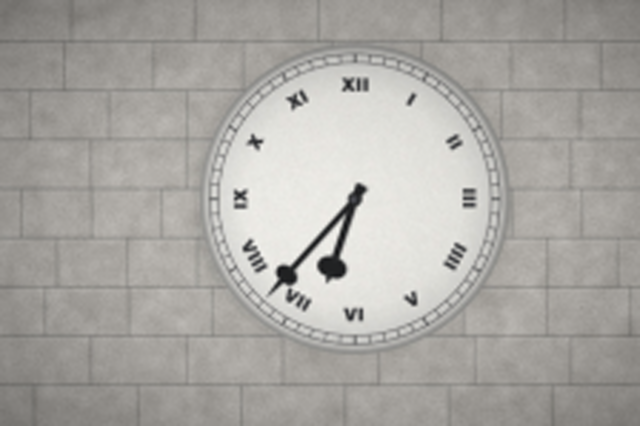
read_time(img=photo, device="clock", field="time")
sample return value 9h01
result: 6h37
